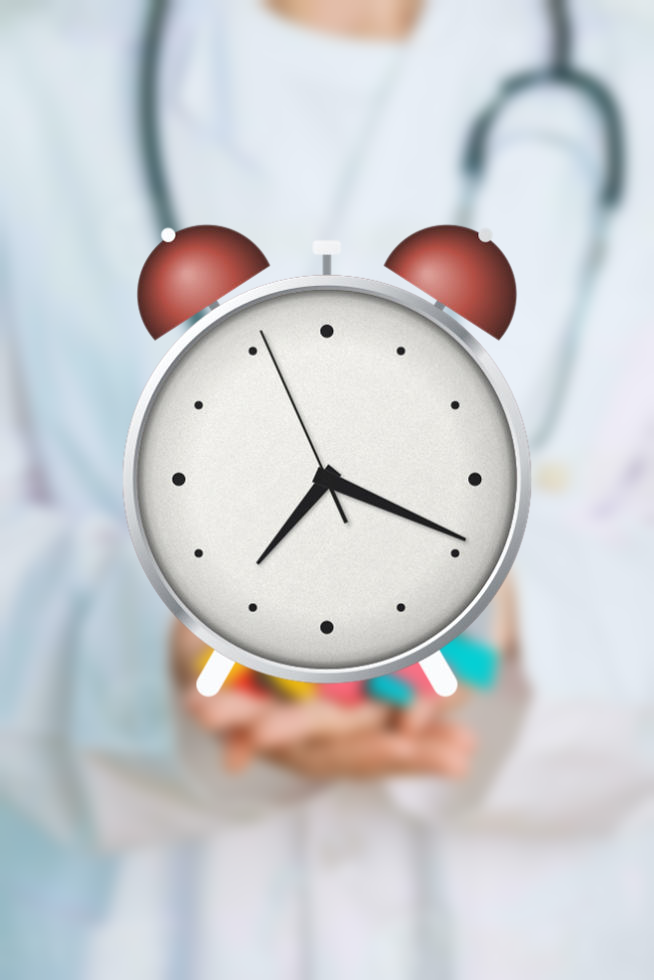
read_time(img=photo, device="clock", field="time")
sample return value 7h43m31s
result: 7h18m56s
